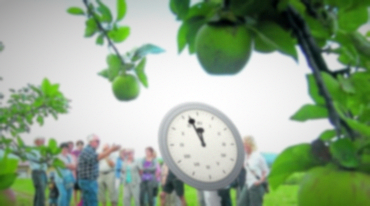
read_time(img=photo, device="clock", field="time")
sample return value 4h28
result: 11h57
